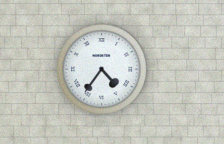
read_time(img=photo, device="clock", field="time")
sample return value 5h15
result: 4h36
